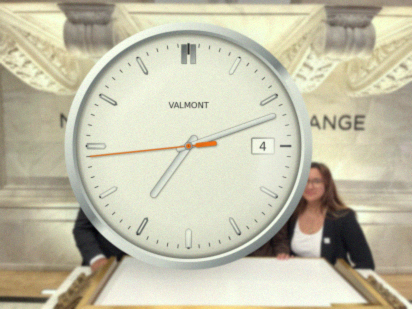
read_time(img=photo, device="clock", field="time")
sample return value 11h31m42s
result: 7h11m44s
